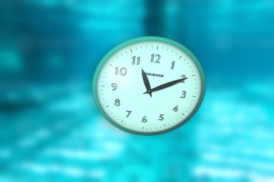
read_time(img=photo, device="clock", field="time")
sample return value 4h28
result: 11h10
